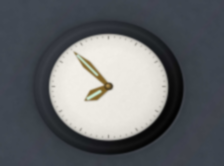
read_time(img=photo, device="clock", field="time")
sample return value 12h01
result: 7h53
